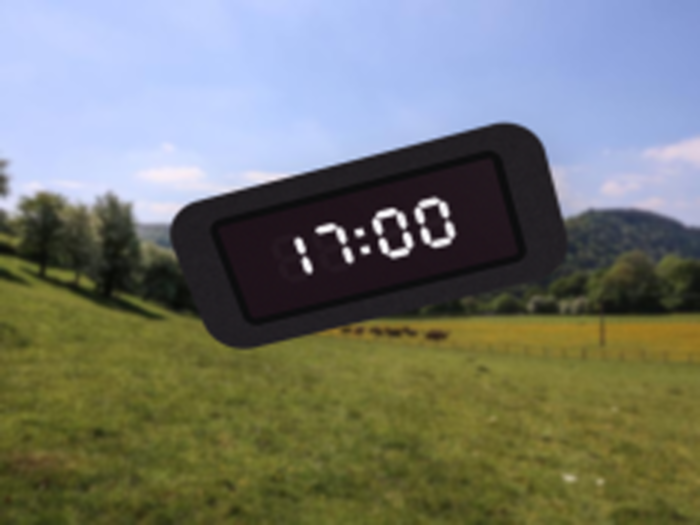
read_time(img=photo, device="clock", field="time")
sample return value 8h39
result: 17h00
